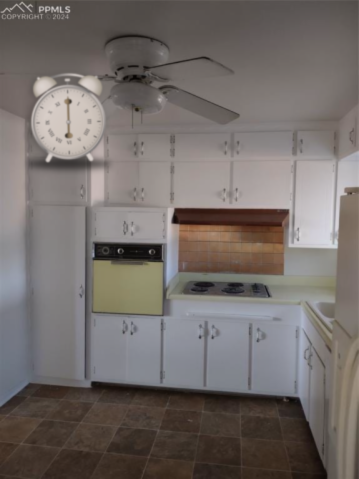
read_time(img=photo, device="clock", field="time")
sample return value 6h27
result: 6h00
